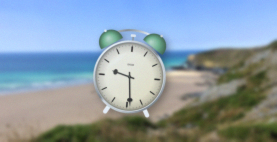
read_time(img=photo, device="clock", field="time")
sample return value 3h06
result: 9h29
